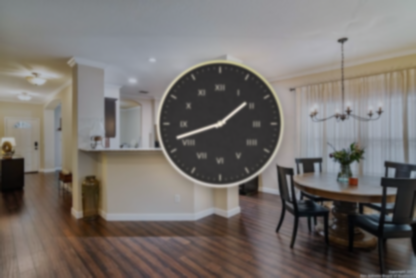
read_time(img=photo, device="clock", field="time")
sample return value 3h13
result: 1h42
